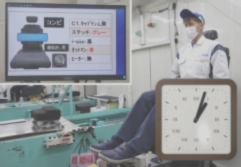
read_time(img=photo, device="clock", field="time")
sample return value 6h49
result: 1h03
